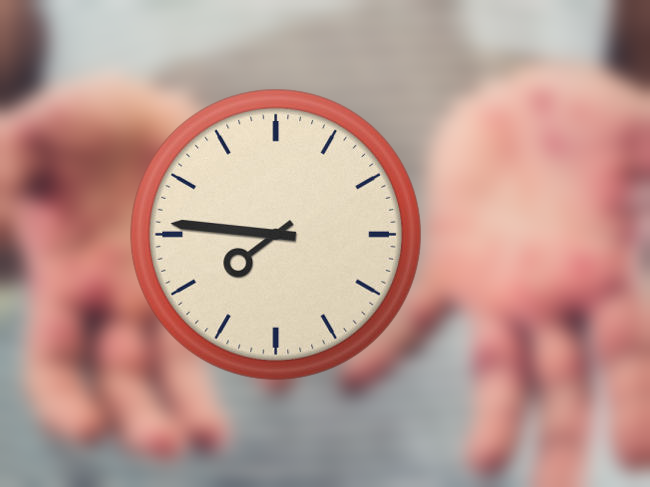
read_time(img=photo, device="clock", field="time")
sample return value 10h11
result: 7h46
